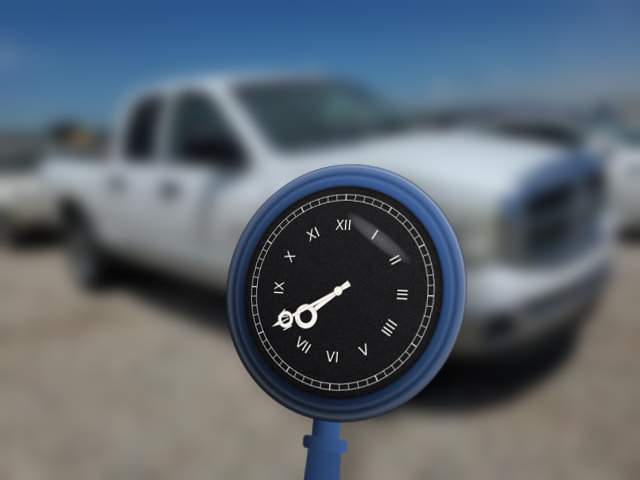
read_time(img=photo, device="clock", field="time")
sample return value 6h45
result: 7h40
